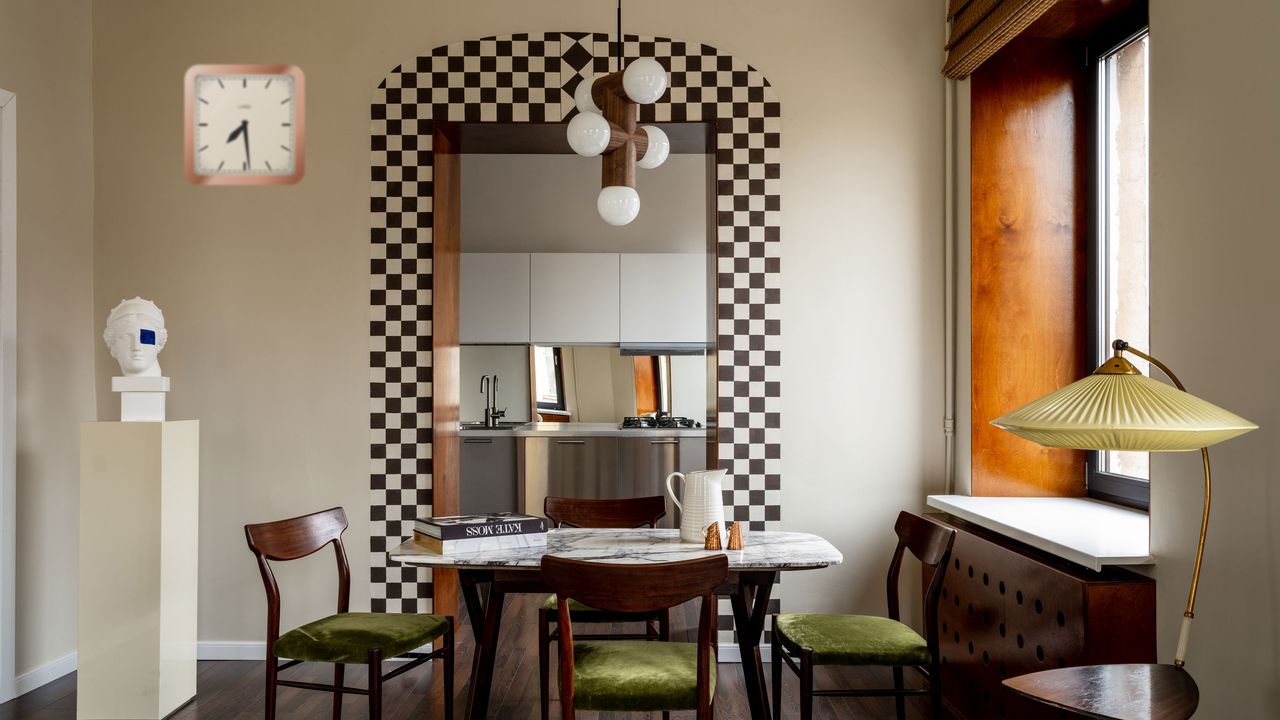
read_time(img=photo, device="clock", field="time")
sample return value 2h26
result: 7h29
